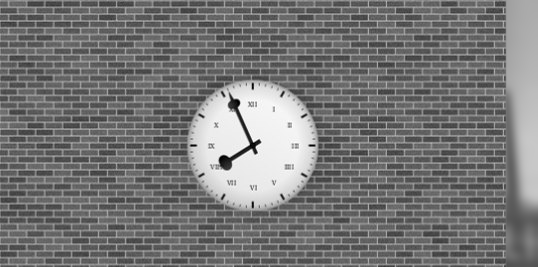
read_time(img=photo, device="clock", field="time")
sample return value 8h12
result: 7h56
